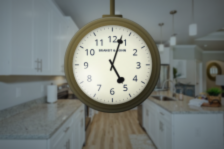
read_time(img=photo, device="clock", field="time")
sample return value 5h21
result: 5h03
